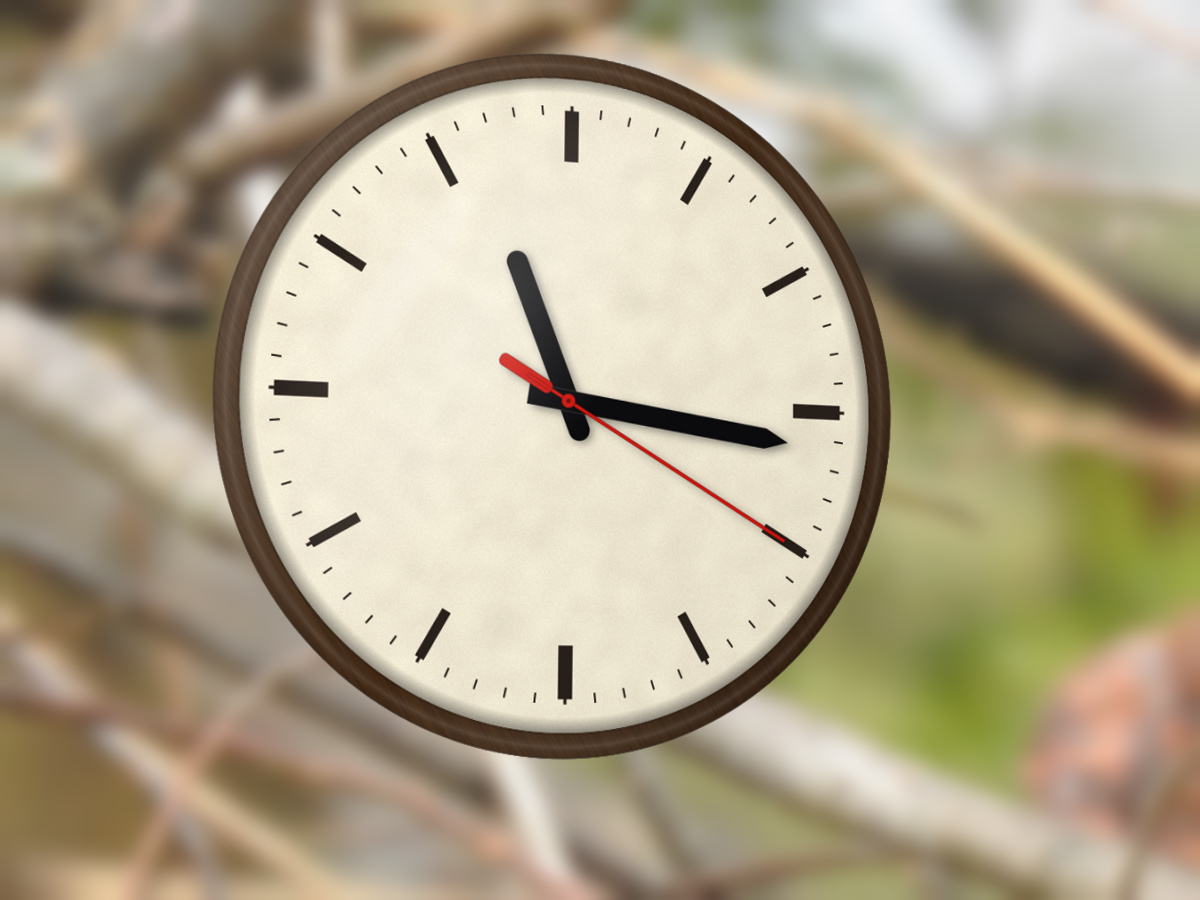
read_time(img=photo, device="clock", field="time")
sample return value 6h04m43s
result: 11h16m20s
